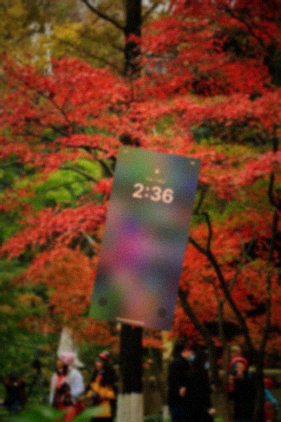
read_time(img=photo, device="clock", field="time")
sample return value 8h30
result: 2h36
